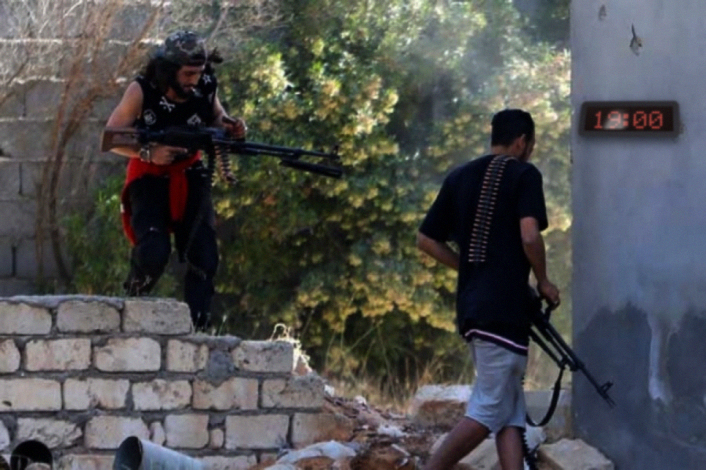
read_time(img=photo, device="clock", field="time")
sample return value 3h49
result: 19h00
